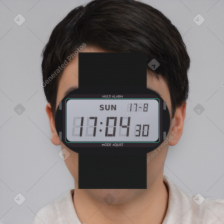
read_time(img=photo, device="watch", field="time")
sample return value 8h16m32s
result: 17h04m30s
